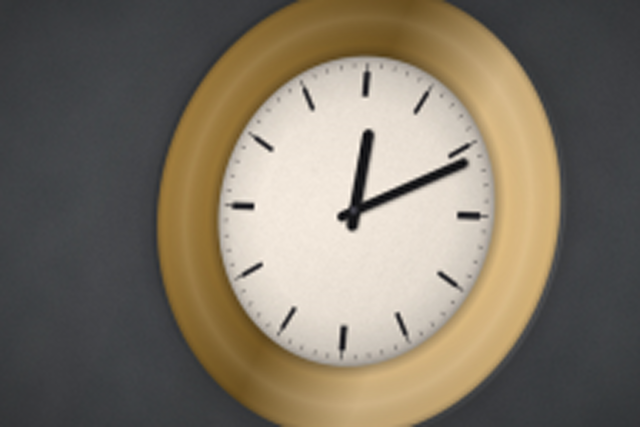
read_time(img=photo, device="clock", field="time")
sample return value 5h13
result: 12h11
